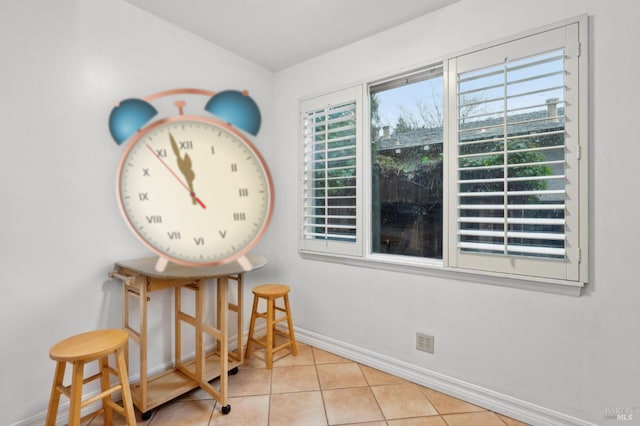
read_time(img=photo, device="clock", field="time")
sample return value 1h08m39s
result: 11h57m54s
